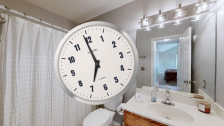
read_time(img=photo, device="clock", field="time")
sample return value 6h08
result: 6h59
